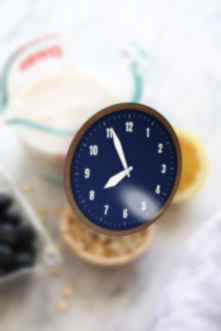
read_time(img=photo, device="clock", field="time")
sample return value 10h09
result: 7h56
